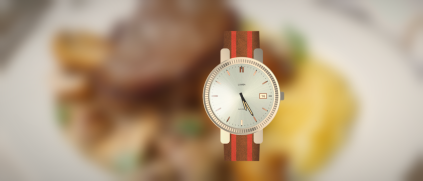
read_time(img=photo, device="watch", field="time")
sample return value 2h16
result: 5h25
